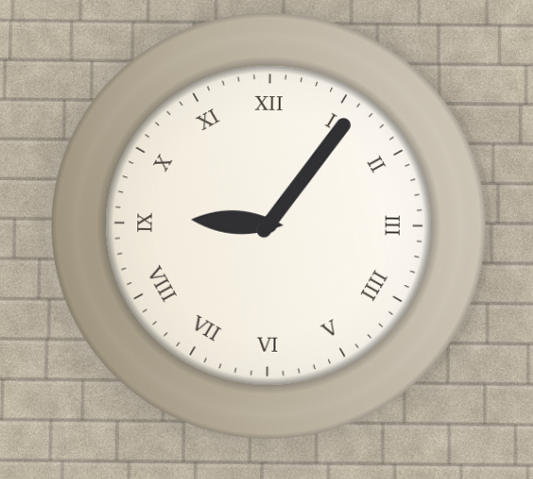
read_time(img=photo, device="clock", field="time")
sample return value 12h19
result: 9h06
